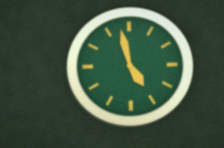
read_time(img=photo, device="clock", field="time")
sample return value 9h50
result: 4h58
